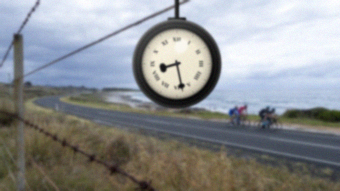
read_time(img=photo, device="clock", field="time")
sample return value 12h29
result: 8h28
